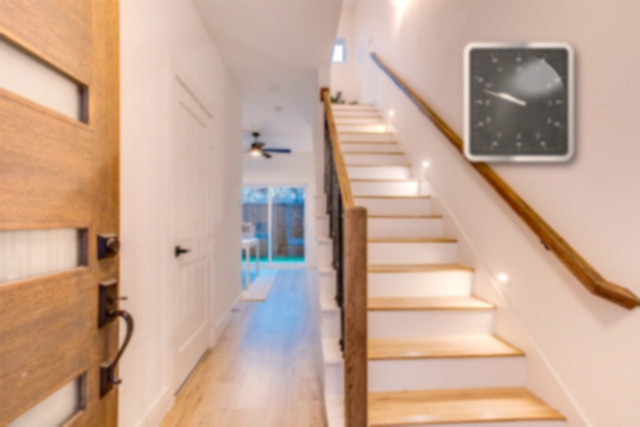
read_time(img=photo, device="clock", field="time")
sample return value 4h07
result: 9h48
